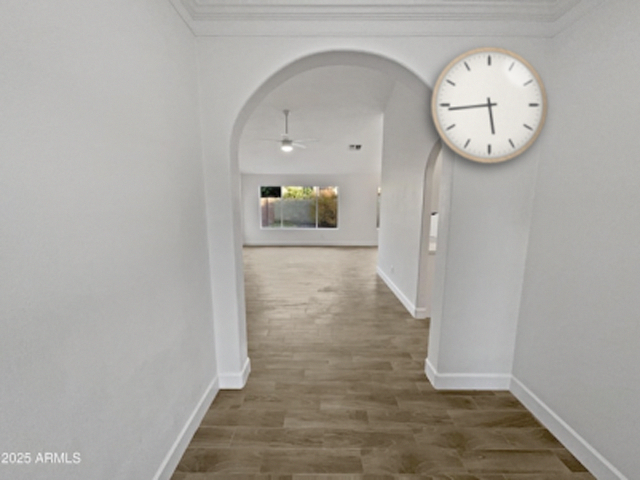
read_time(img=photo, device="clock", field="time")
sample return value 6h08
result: 5h44
